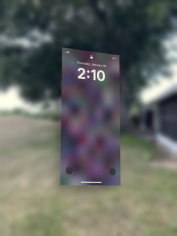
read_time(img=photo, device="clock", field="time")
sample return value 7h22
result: 2h10
